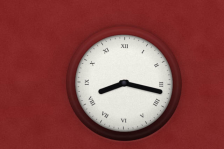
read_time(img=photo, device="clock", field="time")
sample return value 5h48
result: 8h17
